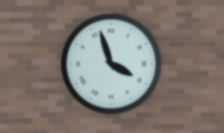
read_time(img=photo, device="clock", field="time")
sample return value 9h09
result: 3h57
